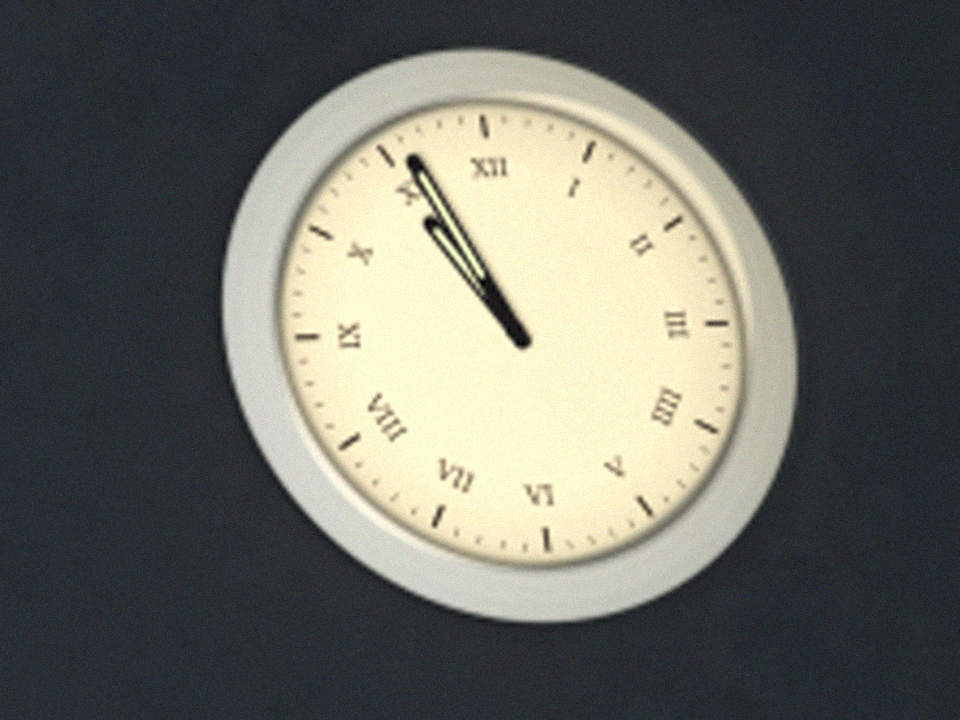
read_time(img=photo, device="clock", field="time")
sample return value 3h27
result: 10h56
